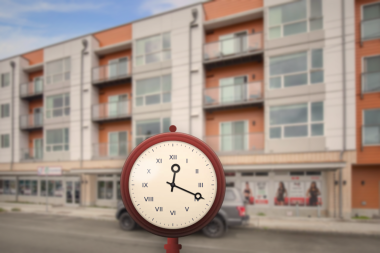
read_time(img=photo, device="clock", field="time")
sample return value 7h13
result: 12h19
